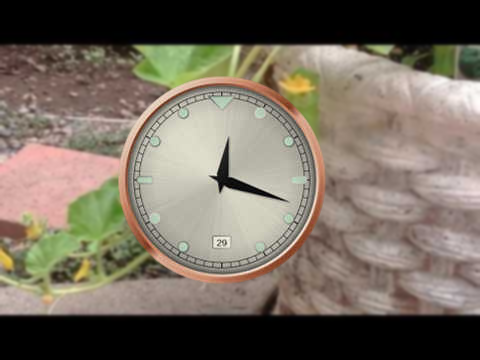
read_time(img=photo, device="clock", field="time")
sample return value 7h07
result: 12h18
